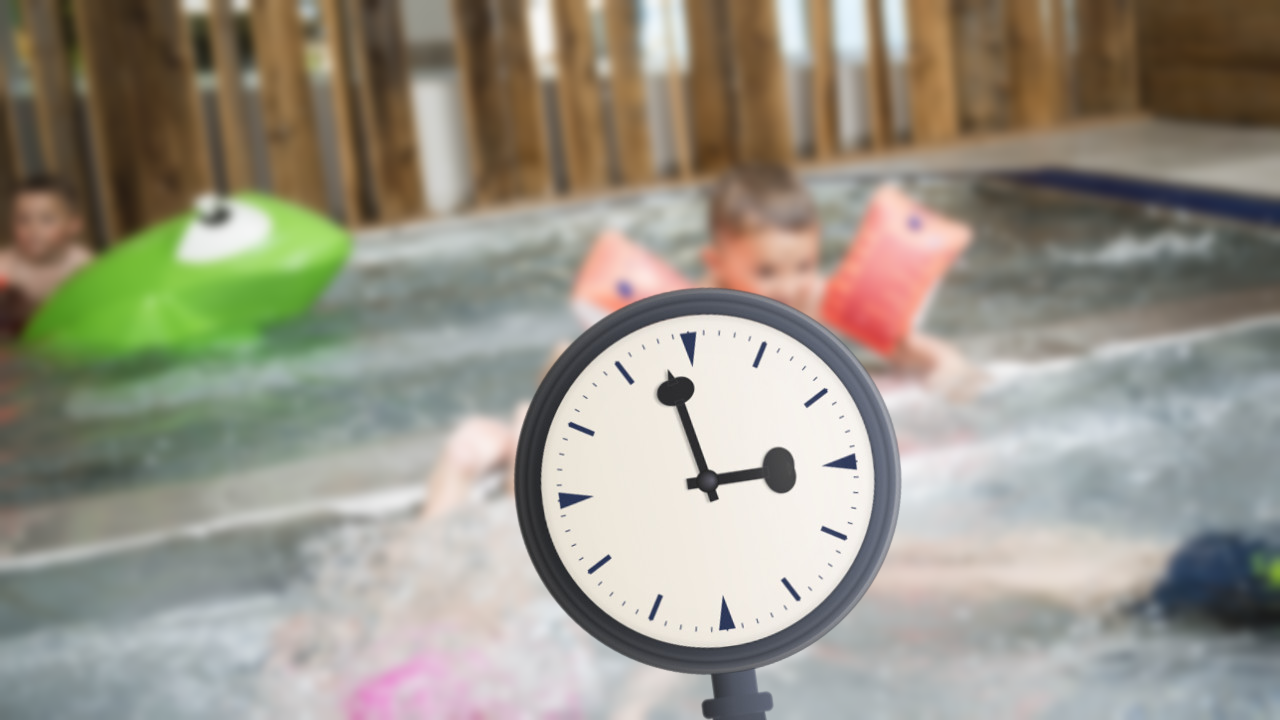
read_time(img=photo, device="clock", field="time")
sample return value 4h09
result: 2h58
